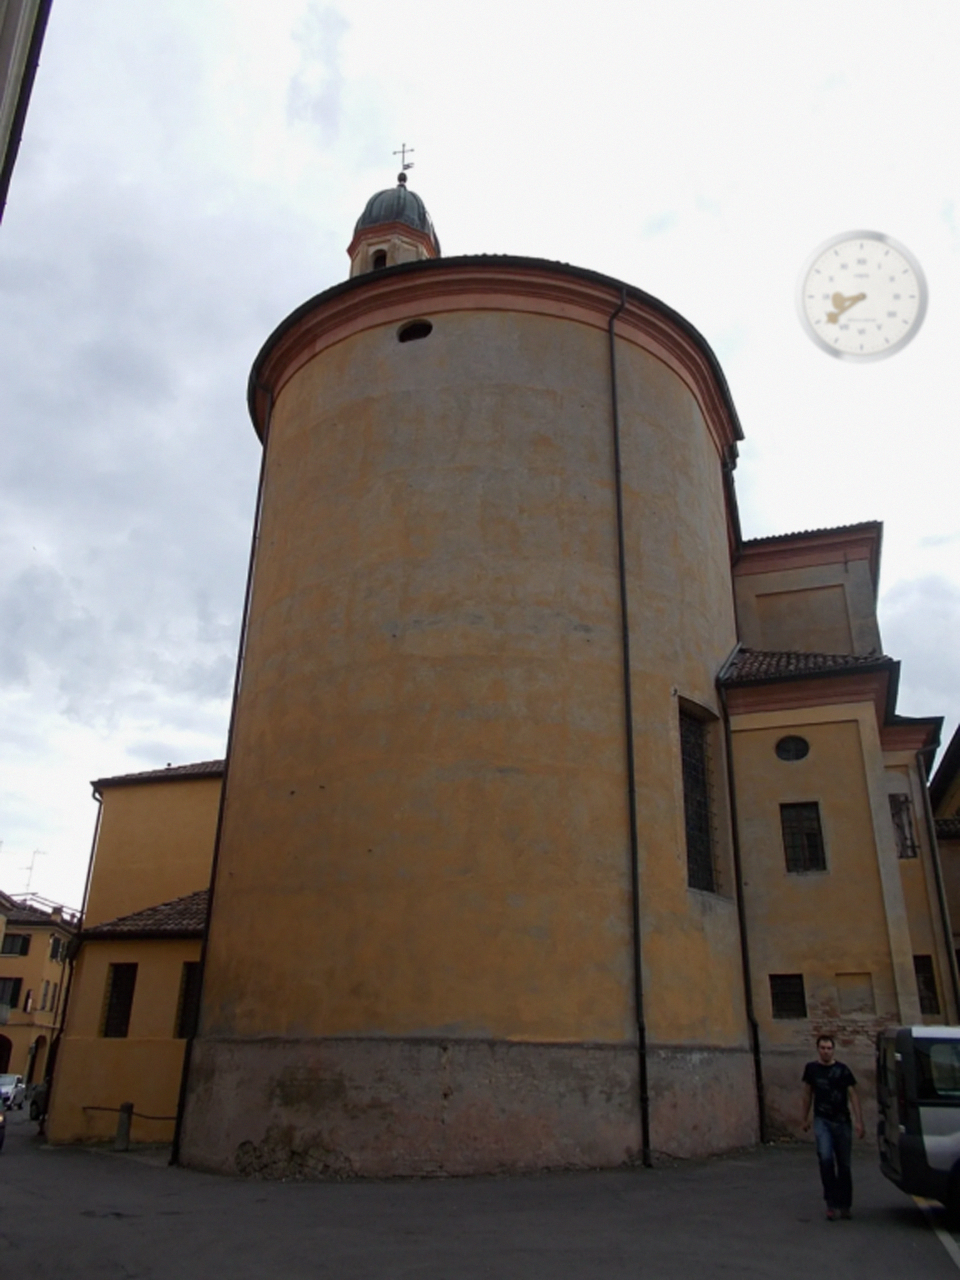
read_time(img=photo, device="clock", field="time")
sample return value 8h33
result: 8h39
